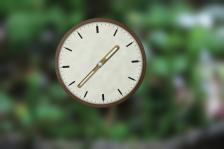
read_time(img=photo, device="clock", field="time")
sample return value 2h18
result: 1h38
